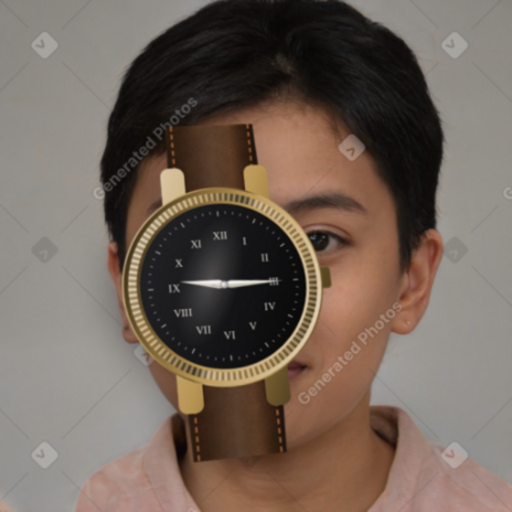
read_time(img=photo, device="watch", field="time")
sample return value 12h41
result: 9h15
